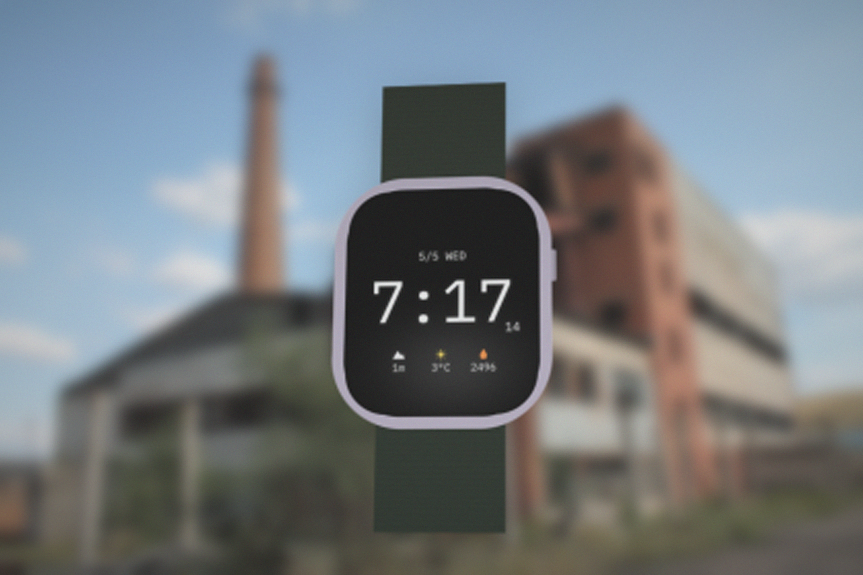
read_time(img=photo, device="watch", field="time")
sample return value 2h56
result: 7h17
